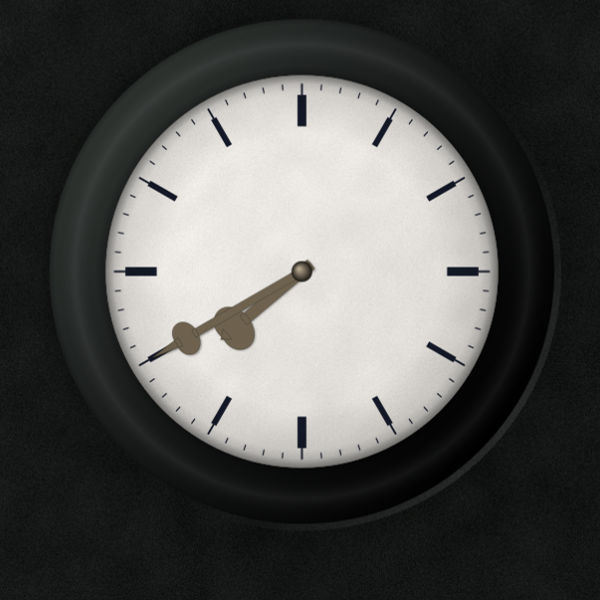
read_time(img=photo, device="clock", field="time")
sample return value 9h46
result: 7h40
